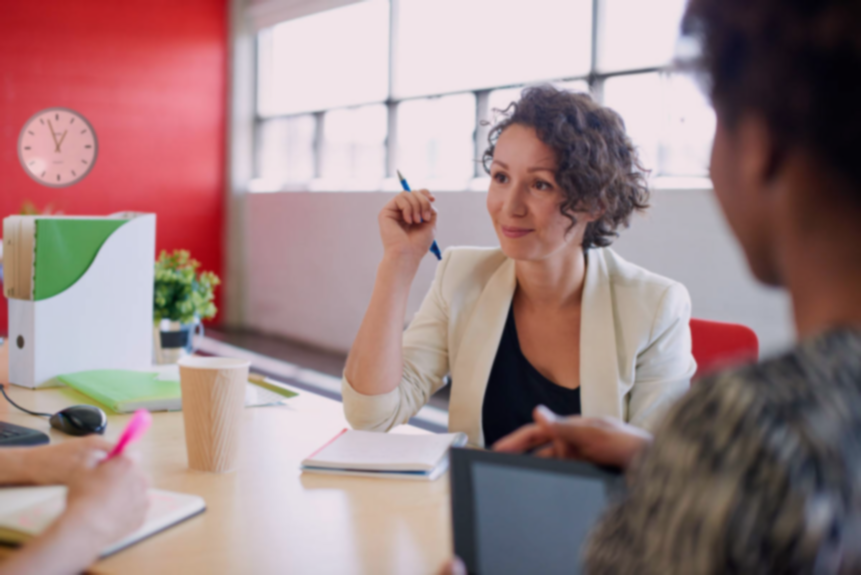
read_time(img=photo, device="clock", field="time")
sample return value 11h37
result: 12h57
